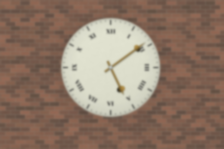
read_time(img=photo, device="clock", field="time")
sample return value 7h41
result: 5h09
